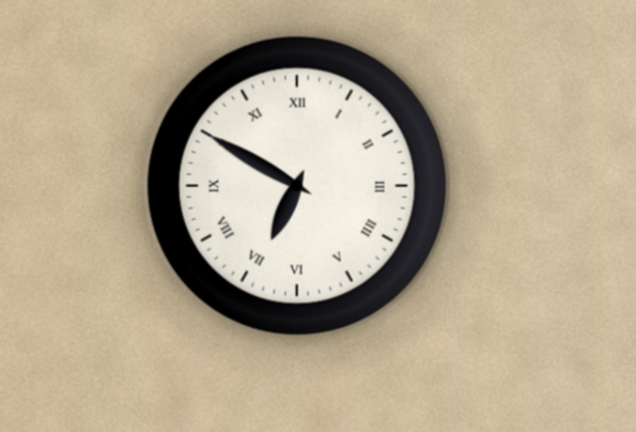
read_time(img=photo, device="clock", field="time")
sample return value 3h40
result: 6h50
